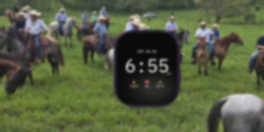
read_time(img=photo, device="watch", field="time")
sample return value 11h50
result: 6h55
